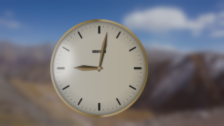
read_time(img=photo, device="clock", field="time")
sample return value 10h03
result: 9h02
